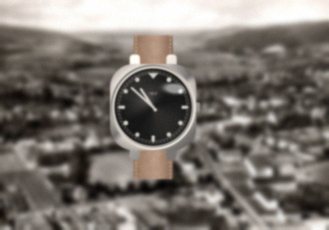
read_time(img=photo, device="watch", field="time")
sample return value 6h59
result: 10h52
